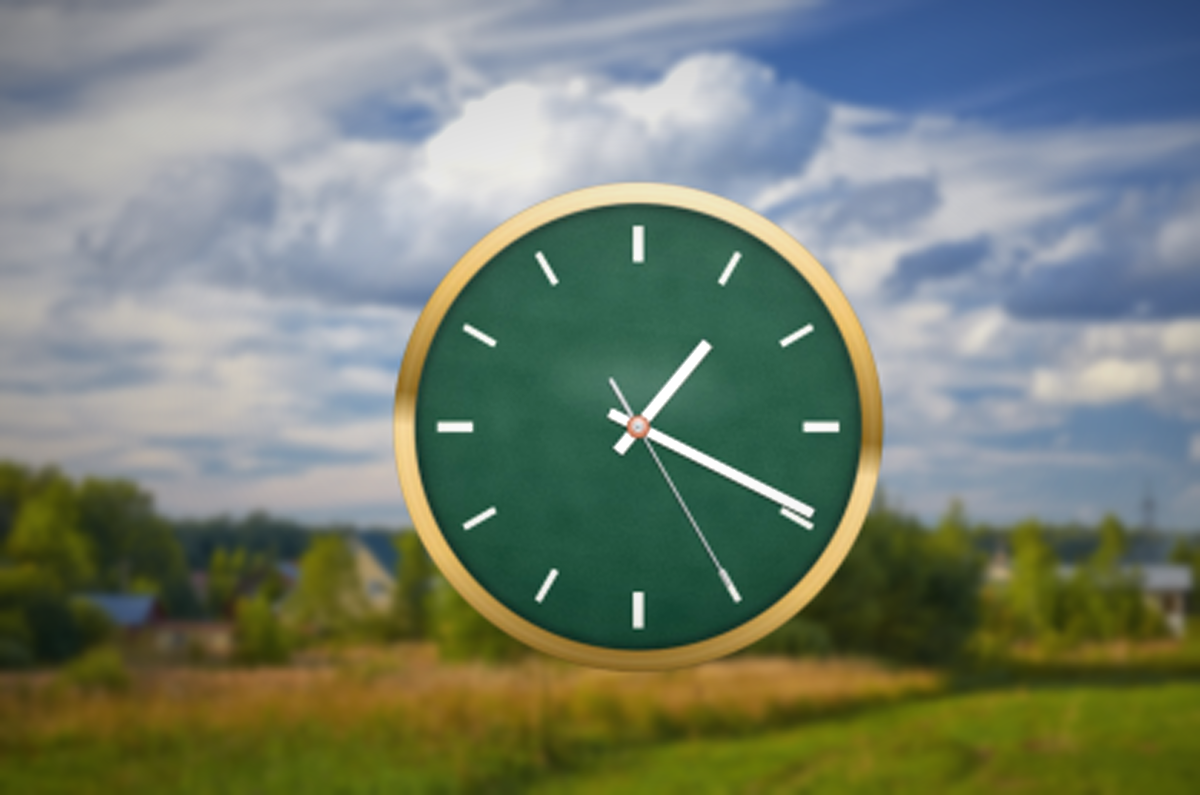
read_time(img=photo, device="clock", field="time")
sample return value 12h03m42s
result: 1h19m25s
